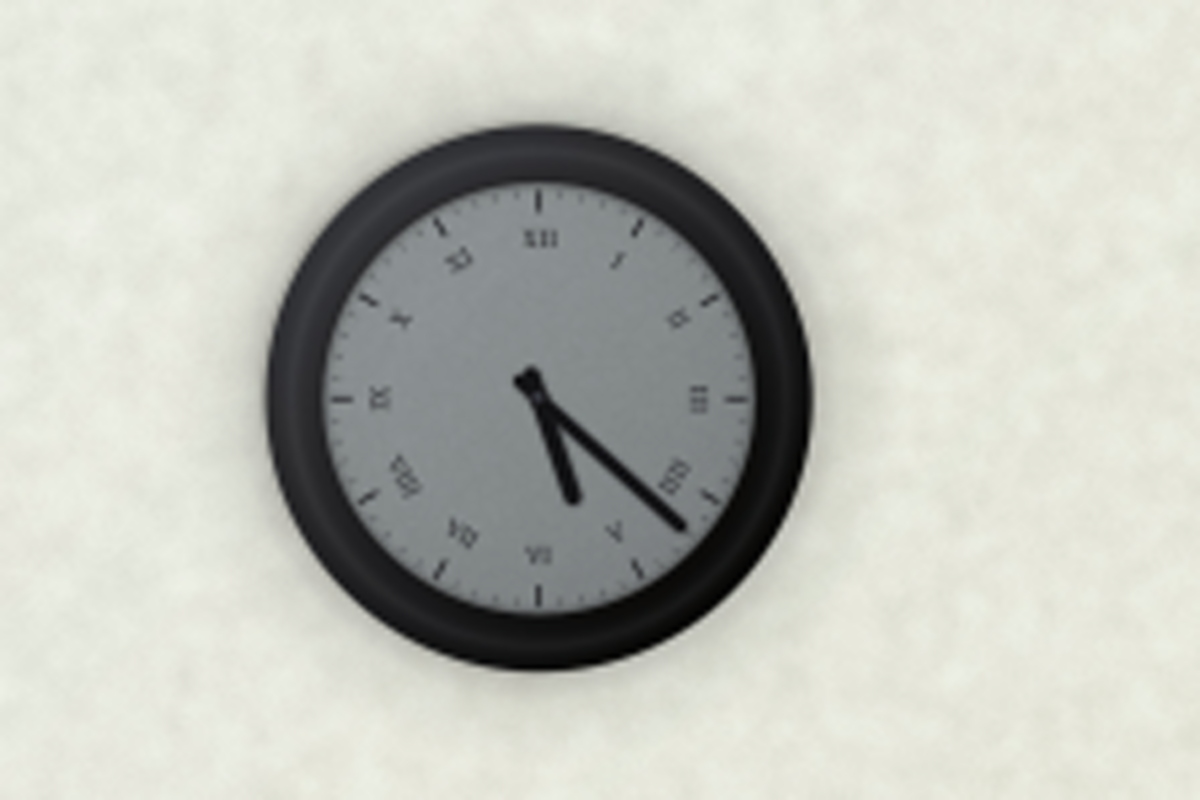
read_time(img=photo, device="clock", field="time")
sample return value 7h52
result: 5h22
